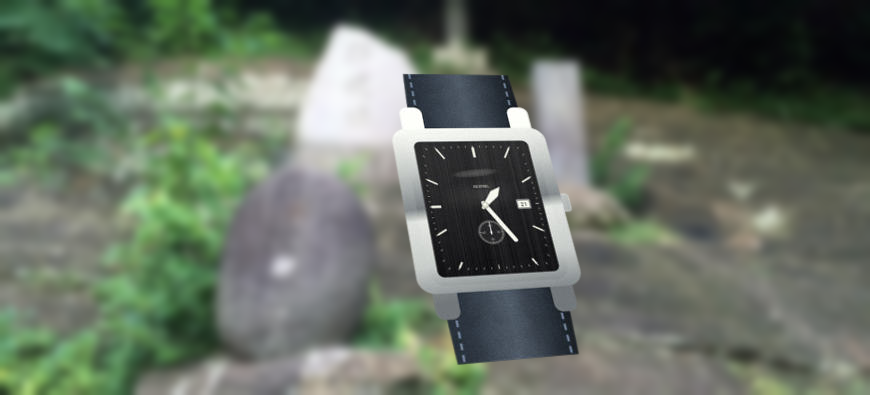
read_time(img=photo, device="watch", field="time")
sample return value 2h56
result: 1h25
